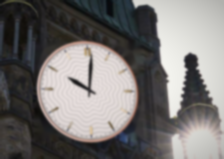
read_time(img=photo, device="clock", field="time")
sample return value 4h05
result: 10h01
